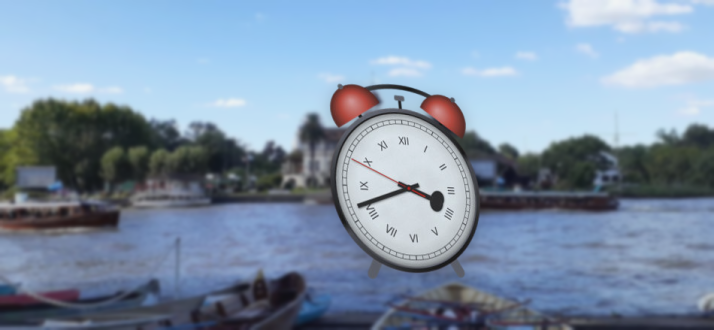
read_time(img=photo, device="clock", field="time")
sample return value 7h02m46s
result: 3h41m49s
